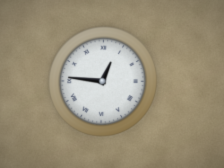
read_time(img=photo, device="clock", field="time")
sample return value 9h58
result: 12h46
